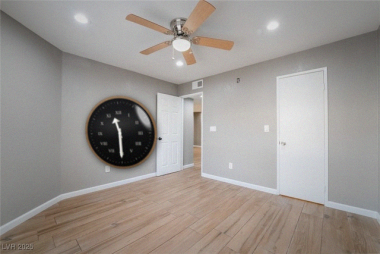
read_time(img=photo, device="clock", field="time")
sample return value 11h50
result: 11h30
